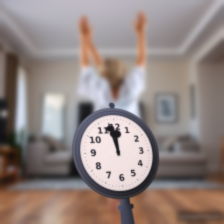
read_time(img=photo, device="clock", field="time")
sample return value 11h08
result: 11h58
